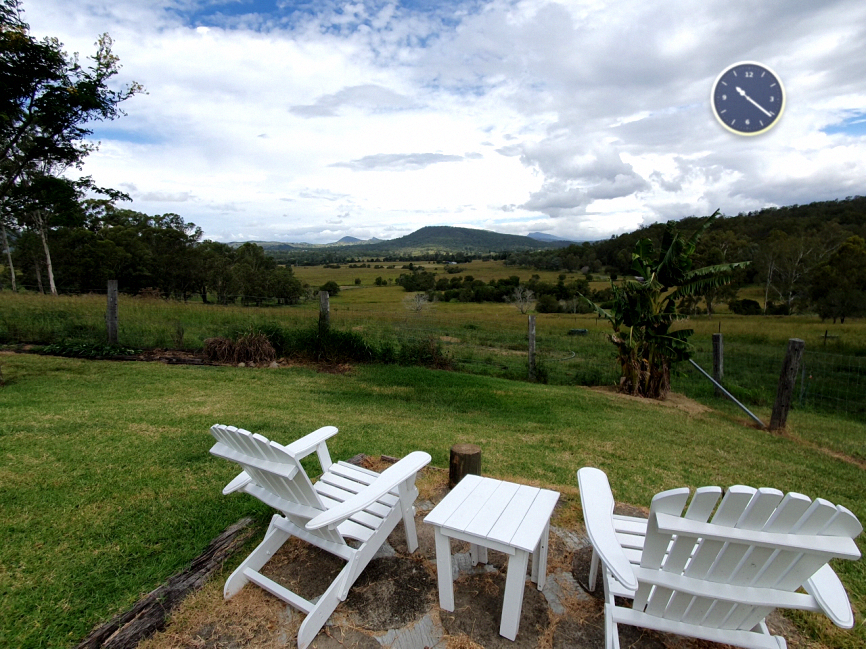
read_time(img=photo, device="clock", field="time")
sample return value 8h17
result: 10h21
